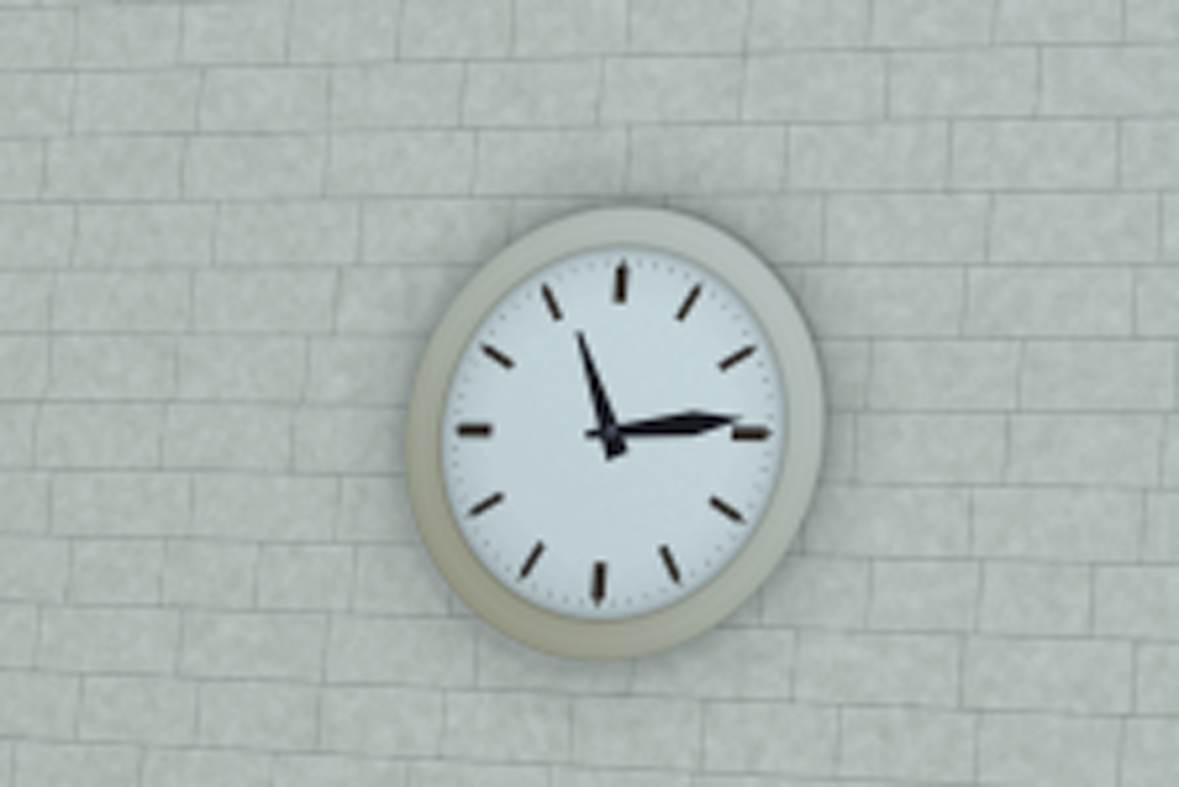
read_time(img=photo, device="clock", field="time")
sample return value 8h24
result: 11h14
